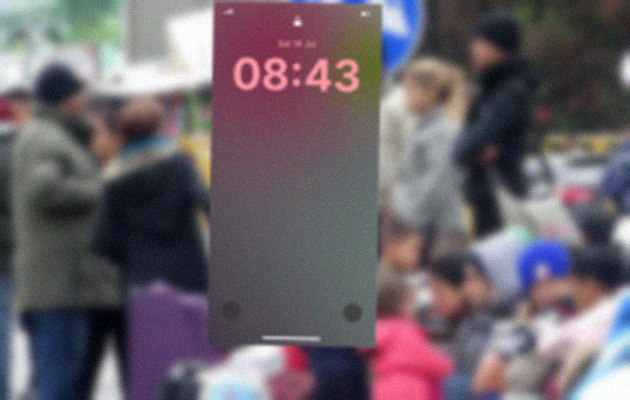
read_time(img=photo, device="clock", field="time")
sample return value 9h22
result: 8h43
